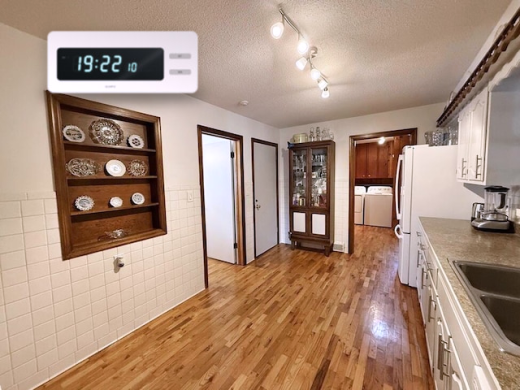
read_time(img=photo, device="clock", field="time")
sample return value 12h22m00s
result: 19h22m10s
